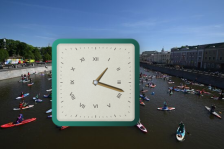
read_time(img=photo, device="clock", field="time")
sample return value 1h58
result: 1h18
